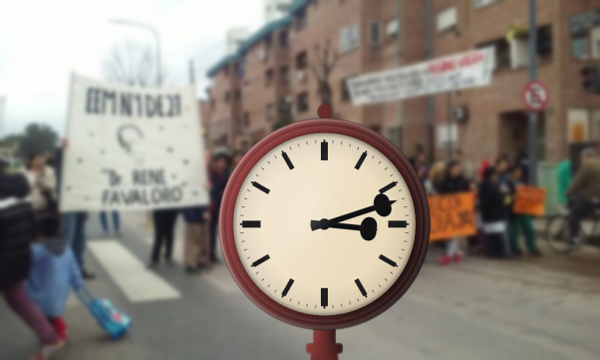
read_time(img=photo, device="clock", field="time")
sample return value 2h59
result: 3h12
